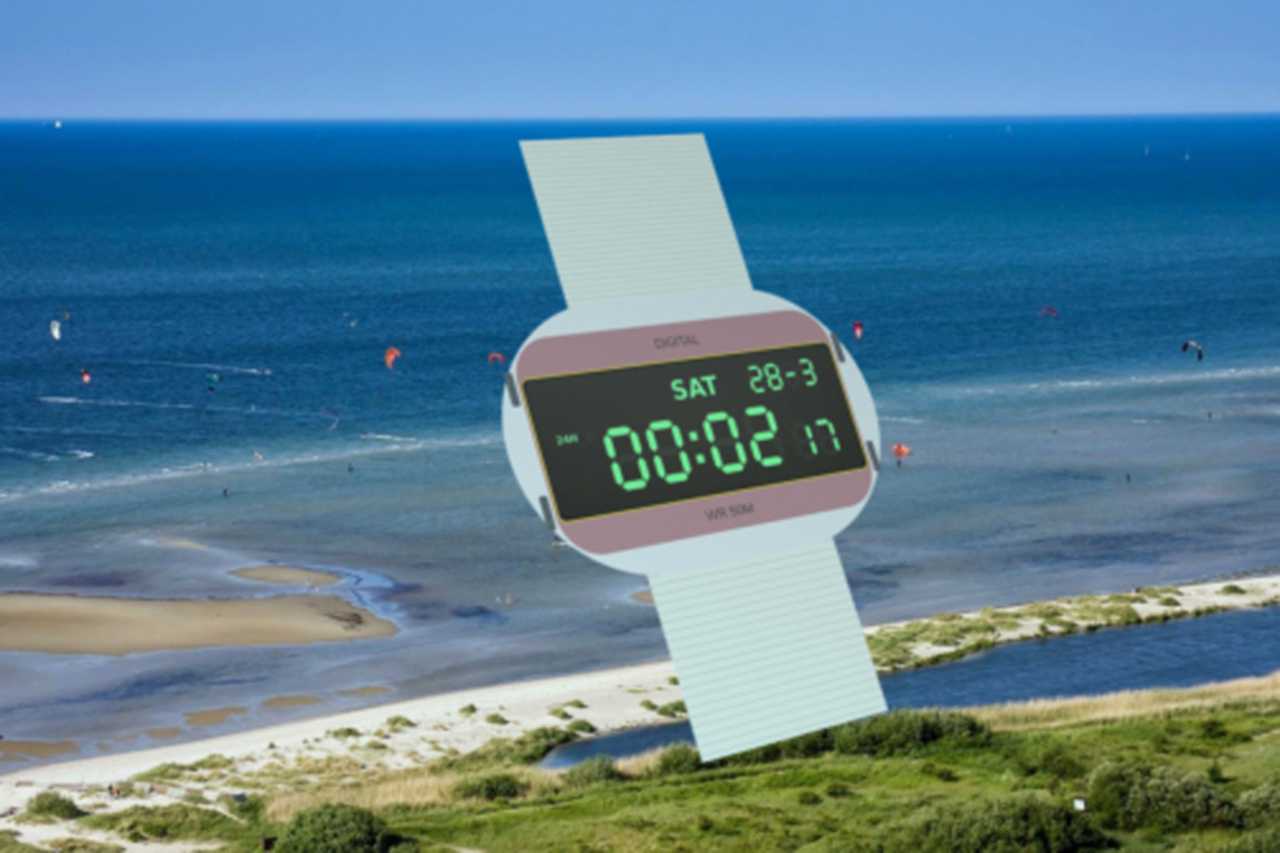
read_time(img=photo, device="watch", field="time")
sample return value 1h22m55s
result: 0h02m17s
